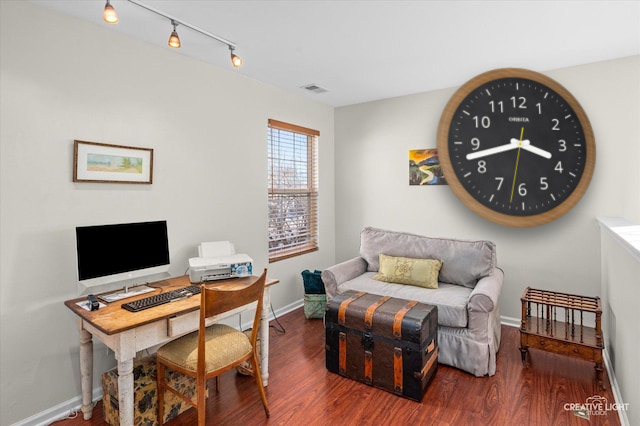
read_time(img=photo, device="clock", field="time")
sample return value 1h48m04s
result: 3h42m32s
